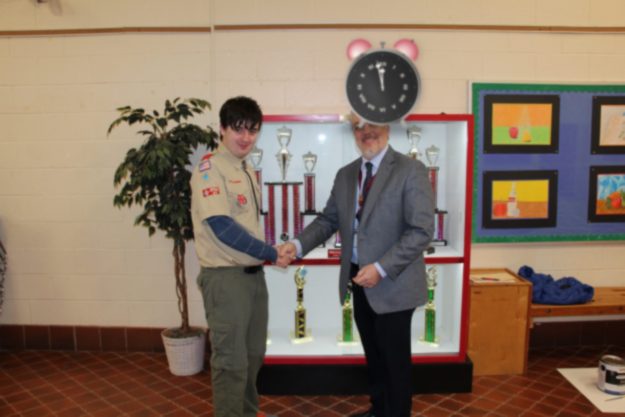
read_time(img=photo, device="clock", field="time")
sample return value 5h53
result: 11h58
